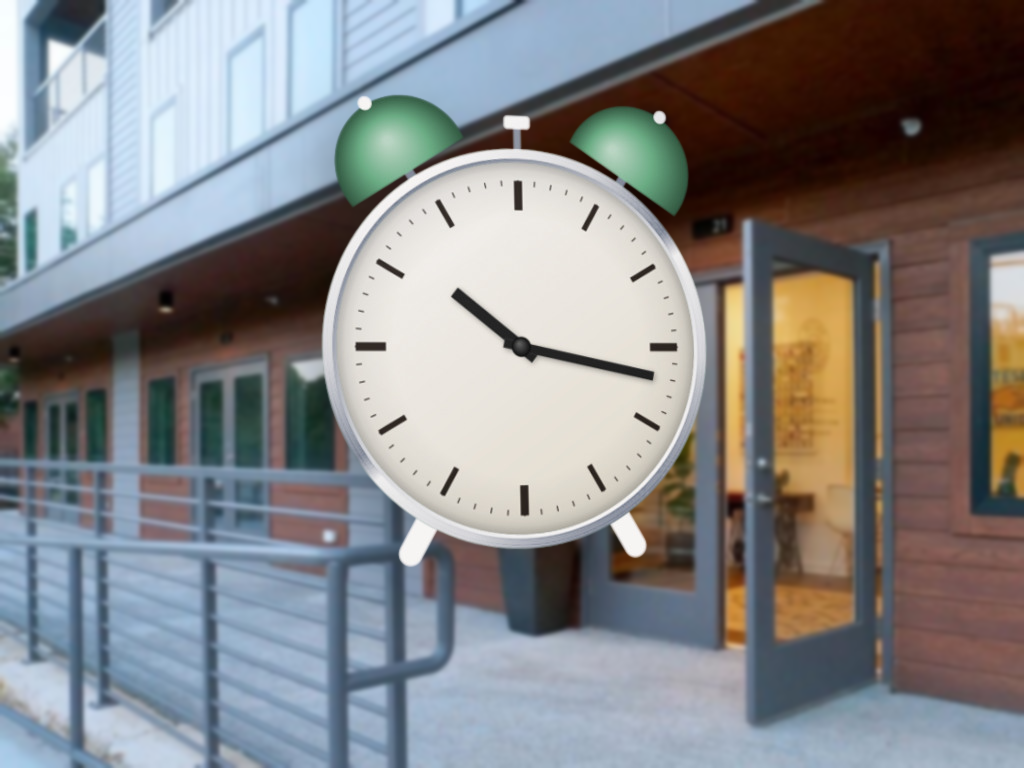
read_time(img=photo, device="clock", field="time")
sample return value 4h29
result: 10h17
